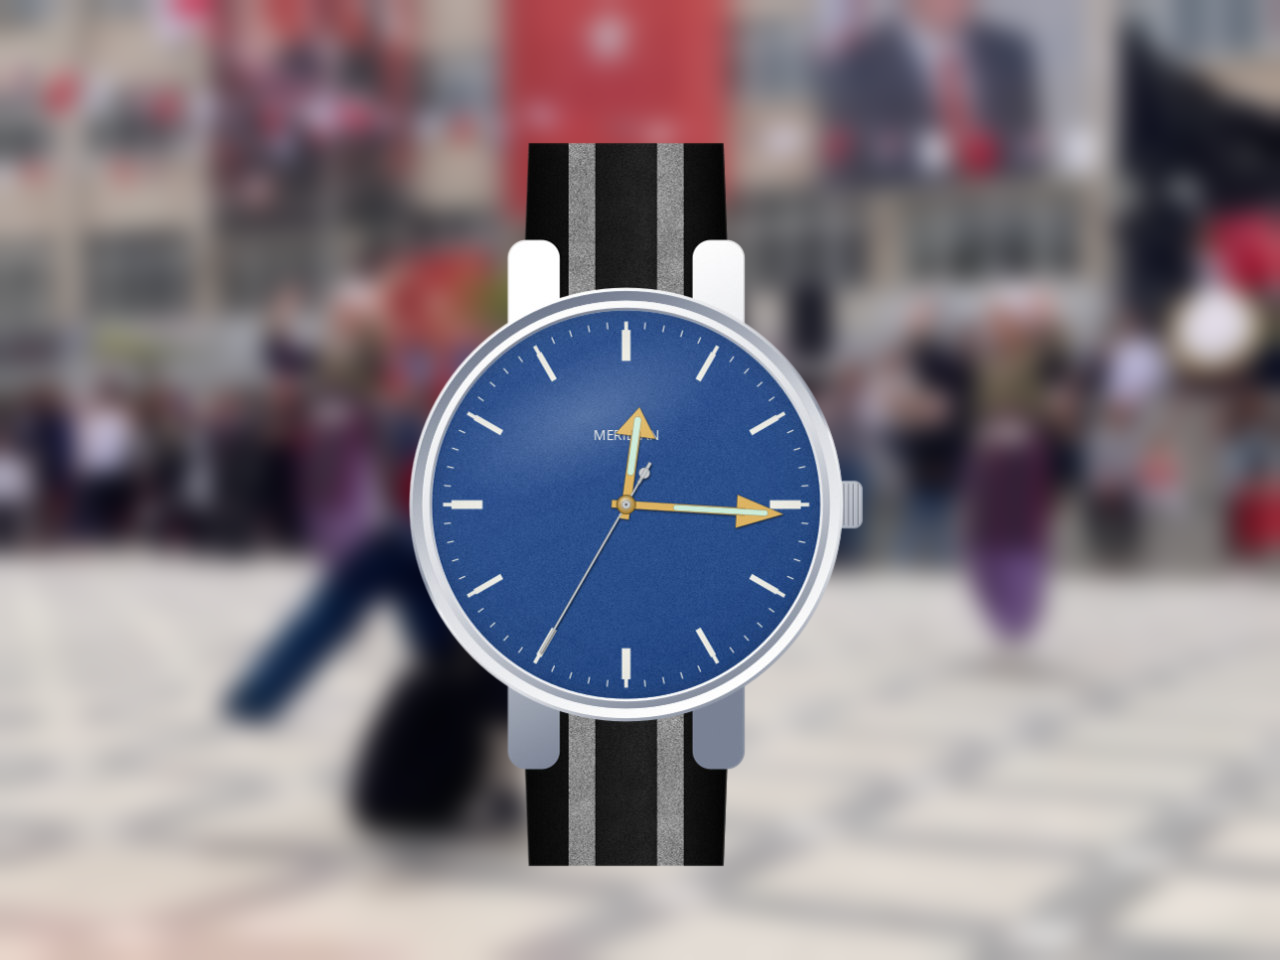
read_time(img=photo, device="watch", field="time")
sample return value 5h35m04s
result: 12h15m35s
